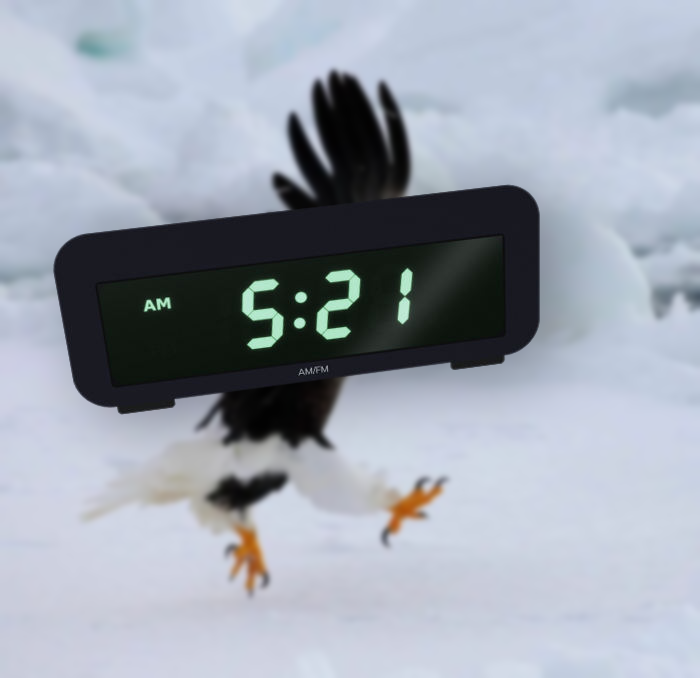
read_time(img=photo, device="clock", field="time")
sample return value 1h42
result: 5h21
